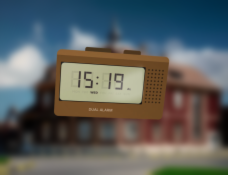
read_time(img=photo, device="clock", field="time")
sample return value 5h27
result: 15h19
